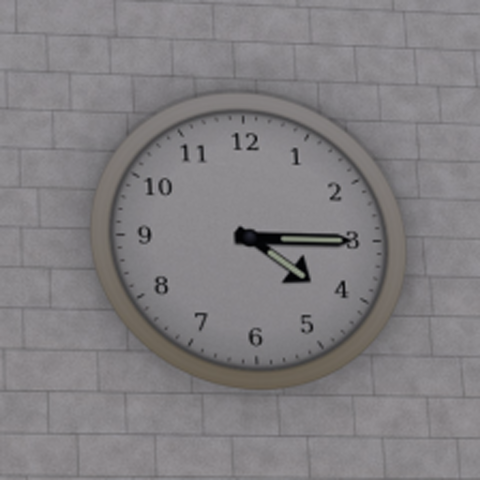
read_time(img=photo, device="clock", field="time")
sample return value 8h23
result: 4h15
